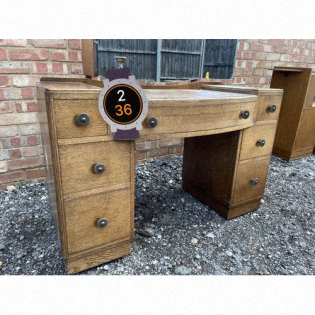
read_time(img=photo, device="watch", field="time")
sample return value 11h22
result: 2h36
